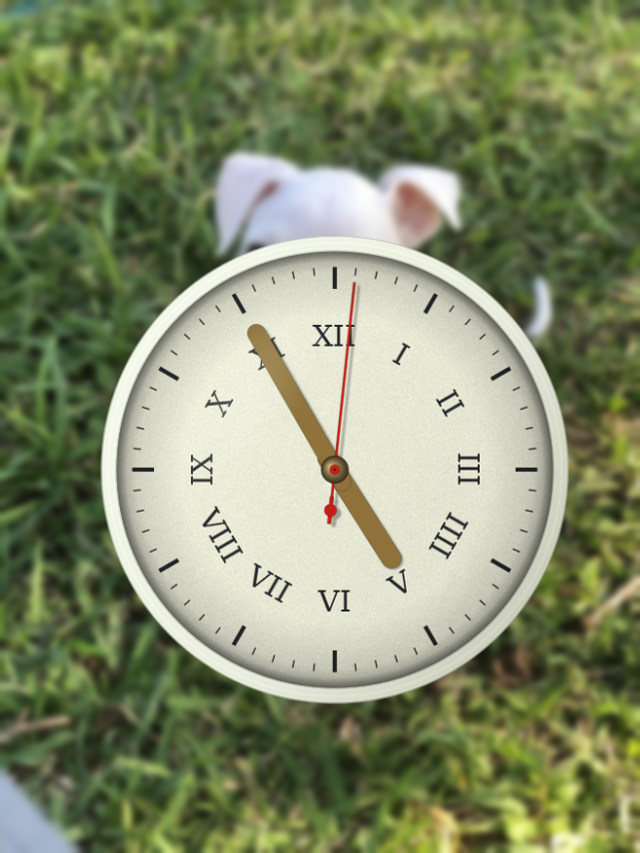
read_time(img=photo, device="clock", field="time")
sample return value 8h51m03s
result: 4h55m01s
